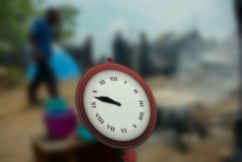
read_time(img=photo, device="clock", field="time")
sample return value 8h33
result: 9h48
